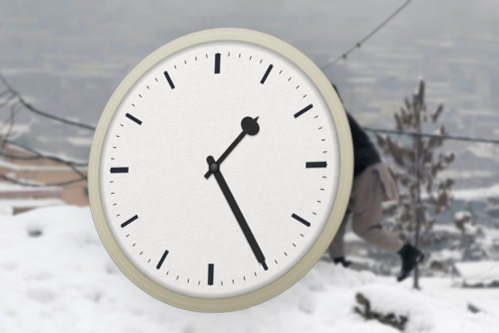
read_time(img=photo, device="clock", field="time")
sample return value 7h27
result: 1h25
